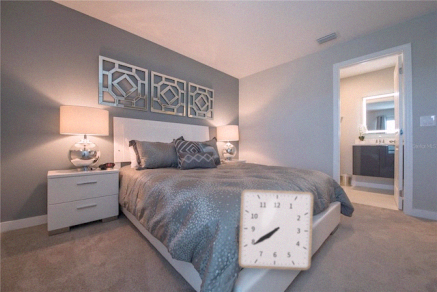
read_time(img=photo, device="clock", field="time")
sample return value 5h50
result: 7h39
